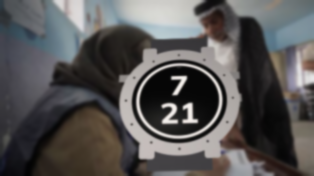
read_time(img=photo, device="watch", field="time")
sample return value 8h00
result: 7h21
